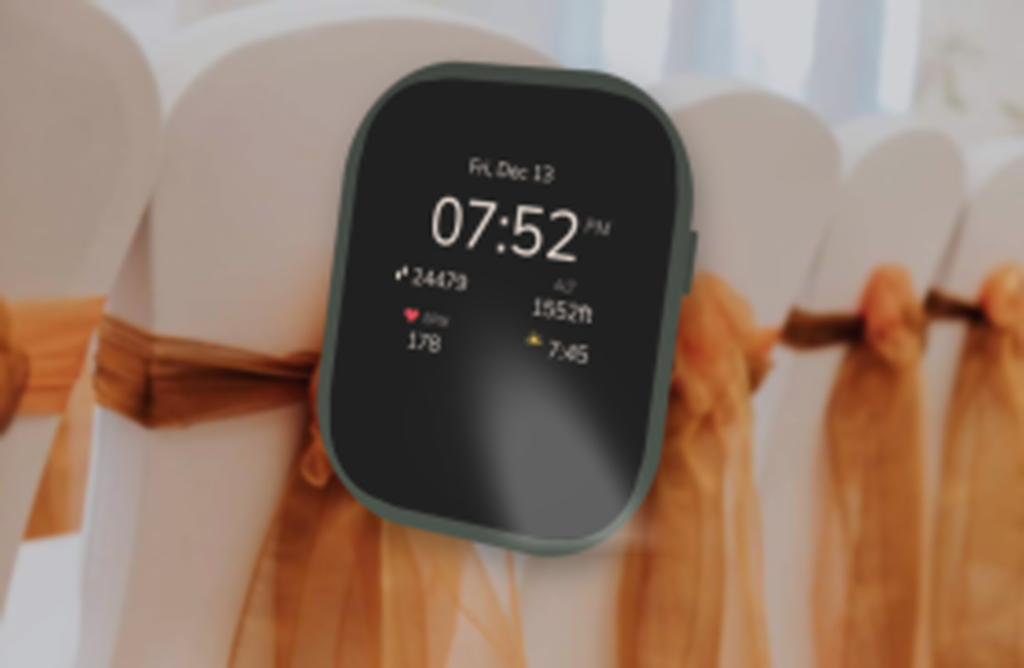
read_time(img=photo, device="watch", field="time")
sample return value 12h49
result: 7h52
